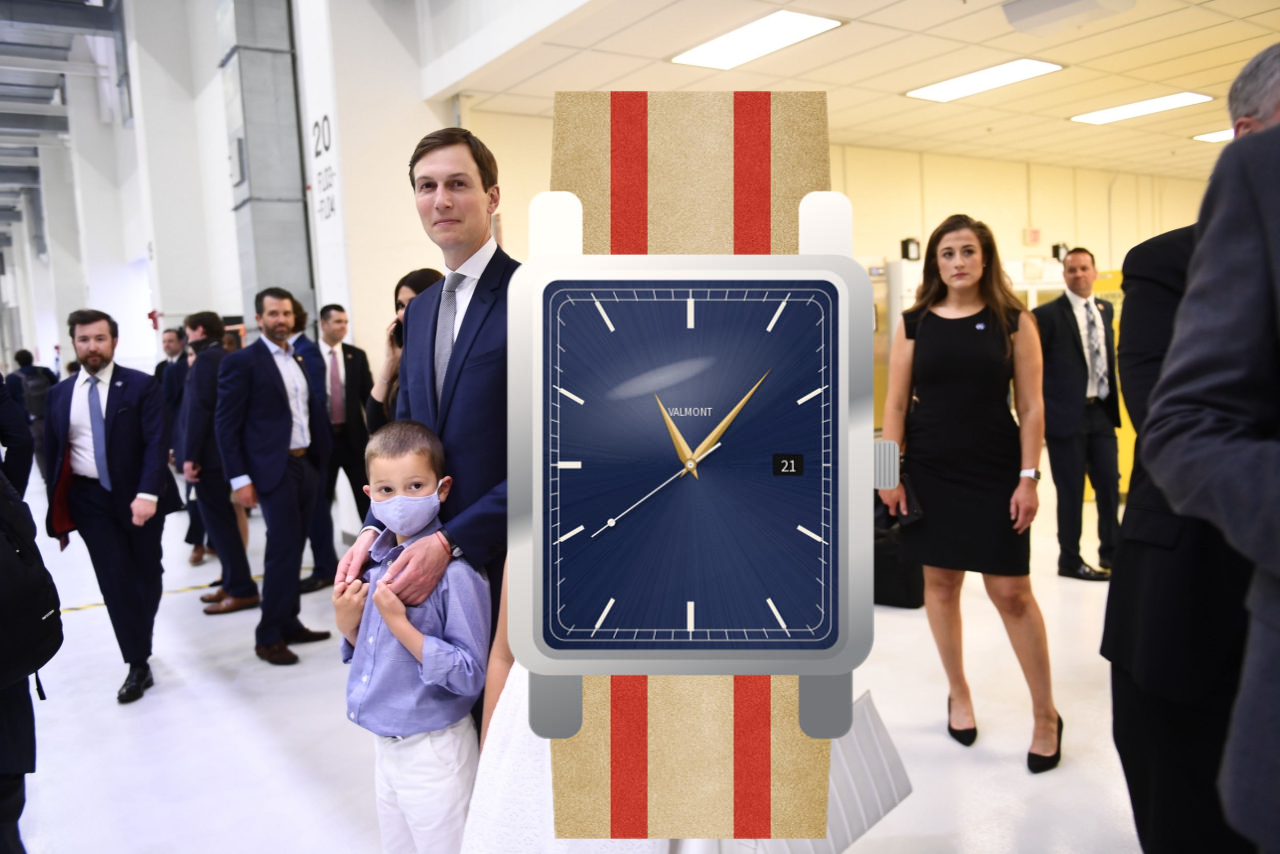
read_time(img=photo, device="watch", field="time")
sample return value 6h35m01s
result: 11h06m39s
